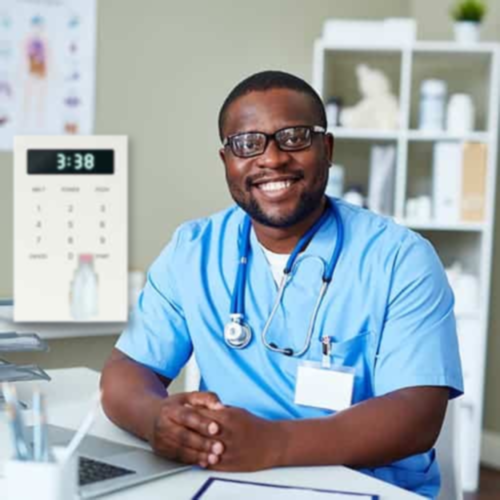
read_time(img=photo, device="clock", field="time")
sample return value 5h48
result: 3h38
